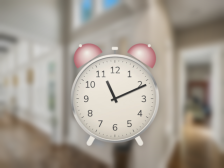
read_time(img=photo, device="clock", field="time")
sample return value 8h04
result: 11h11
